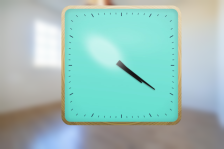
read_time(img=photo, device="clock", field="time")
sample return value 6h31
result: 4h21
